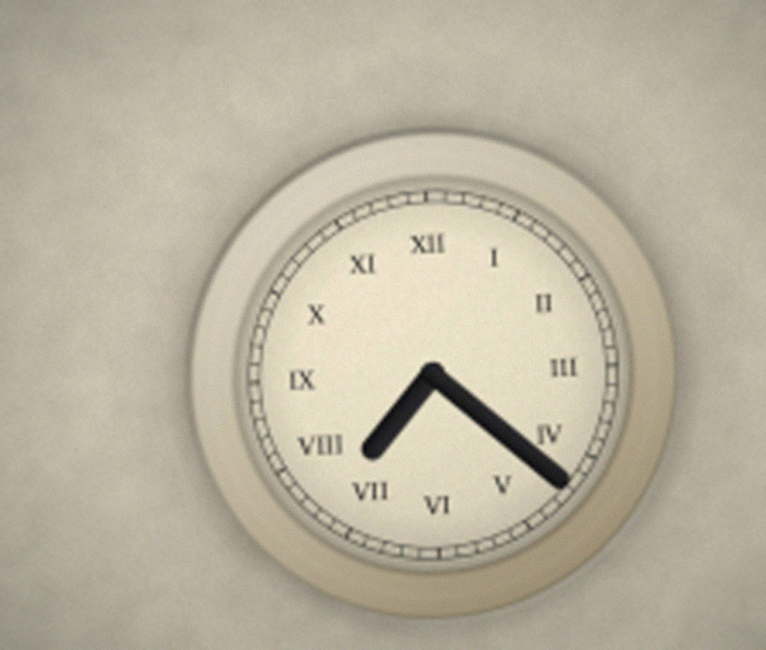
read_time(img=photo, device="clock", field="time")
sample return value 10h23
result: 7h22
